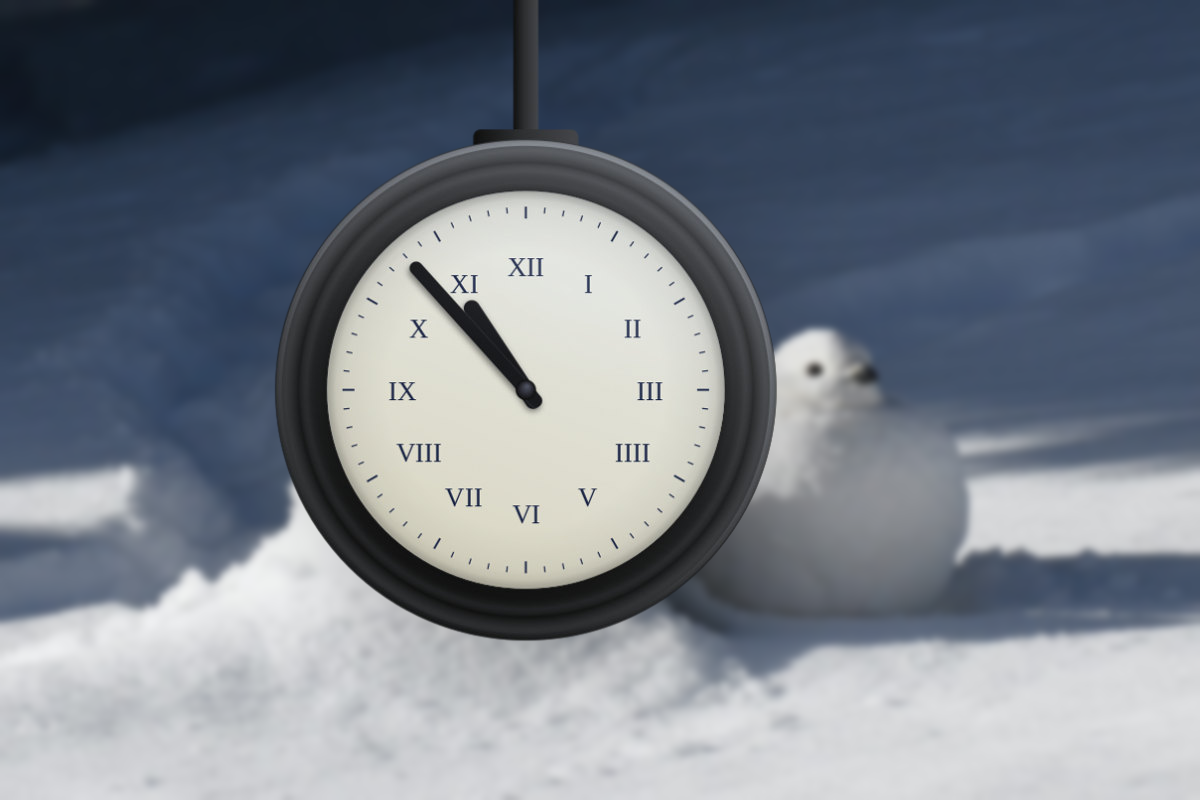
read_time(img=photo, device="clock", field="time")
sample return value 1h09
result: 10h53
